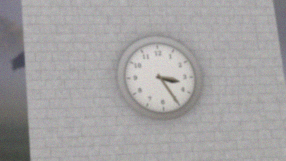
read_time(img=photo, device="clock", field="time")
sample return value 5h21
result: 3h25
